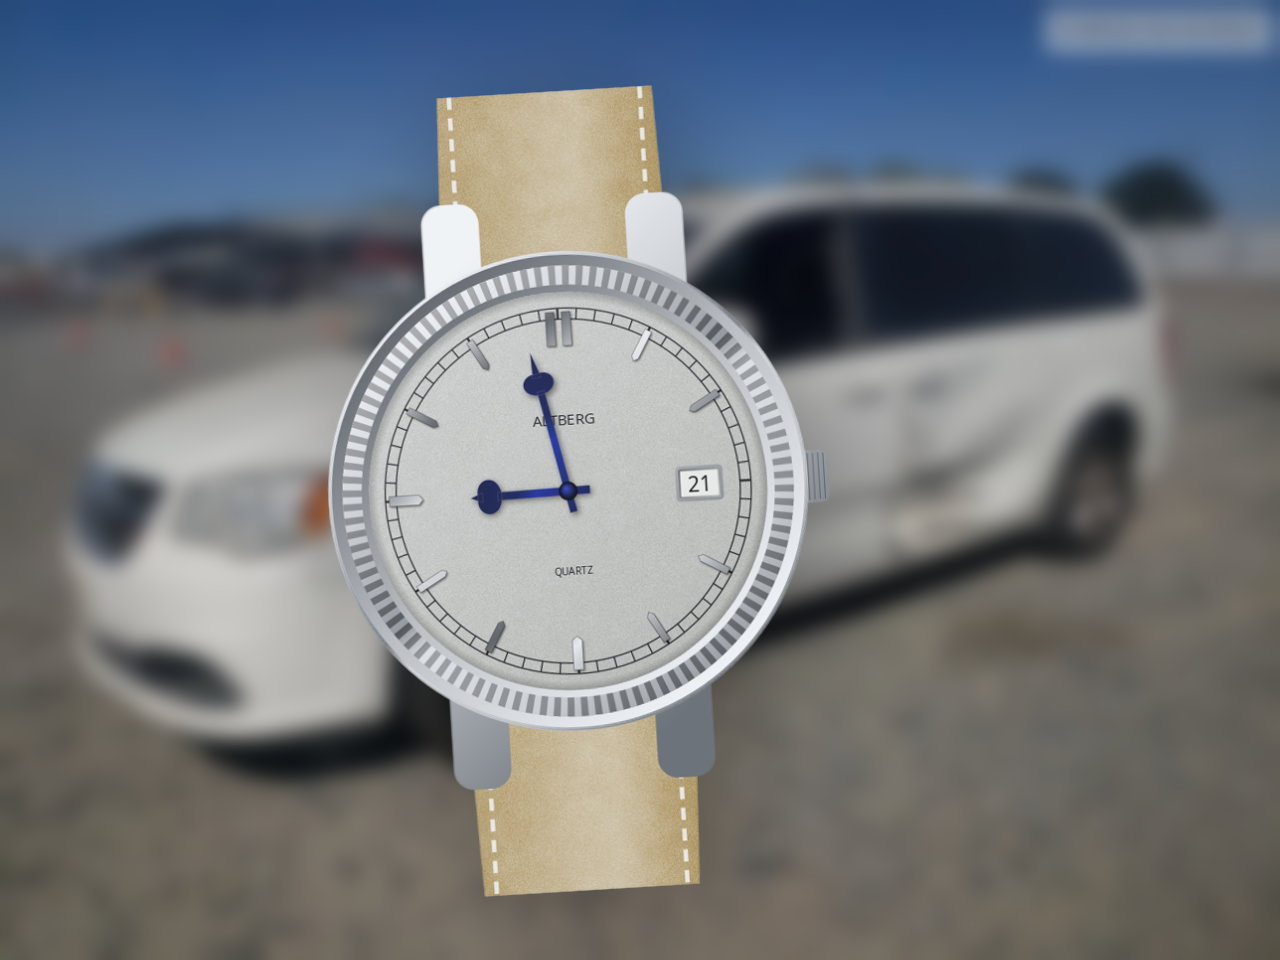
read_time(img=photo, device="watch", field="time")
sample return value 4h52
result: 8h58
